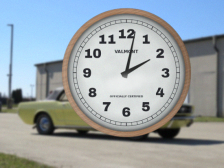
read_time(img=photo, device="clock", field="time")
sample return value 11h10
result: 2h02
